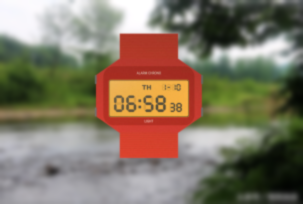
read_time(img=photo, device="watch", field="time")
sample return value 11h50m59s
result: 6h58m38s
